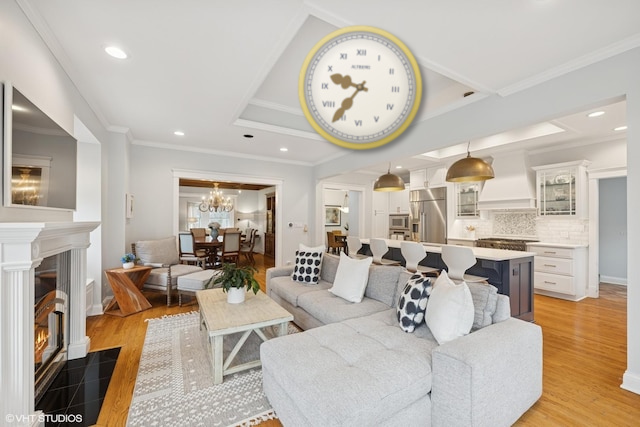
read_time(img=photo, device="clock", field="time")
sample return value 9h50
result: 9h36
